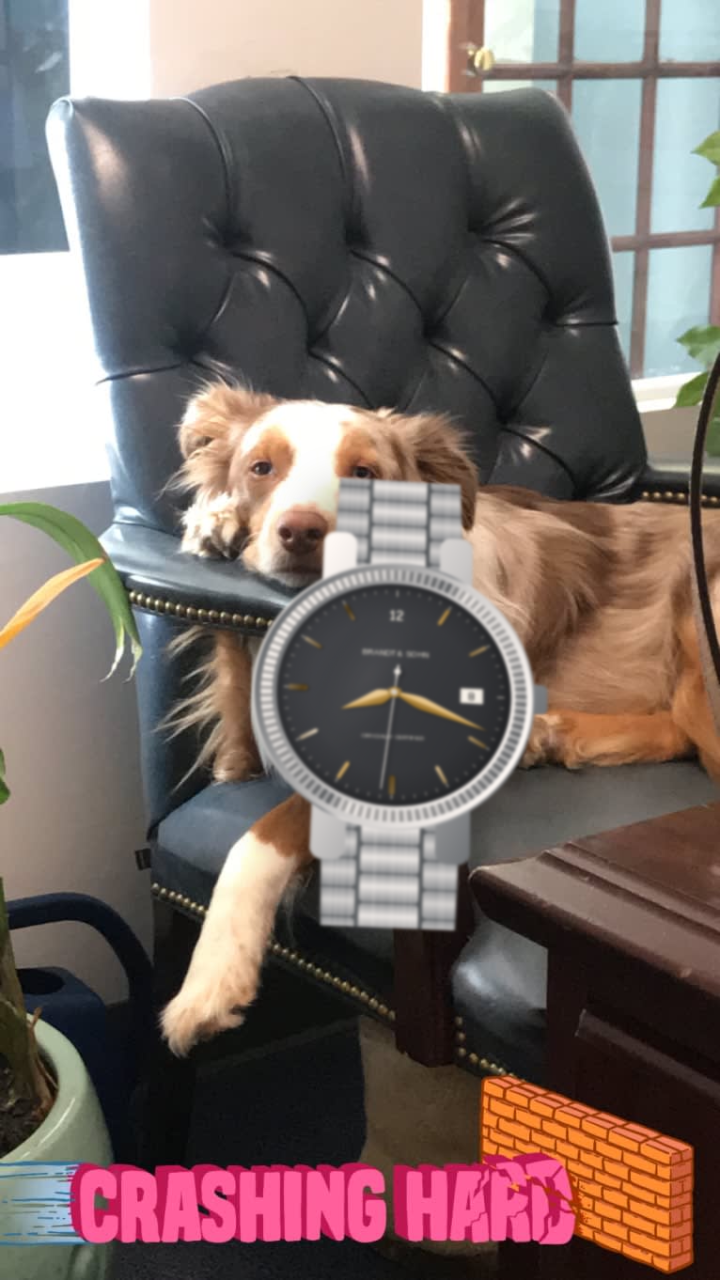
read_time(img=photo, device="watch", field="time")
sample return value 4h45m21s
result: 8h18m31s
